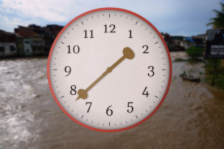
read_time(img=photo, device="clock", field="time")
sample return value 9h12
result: 1h38
